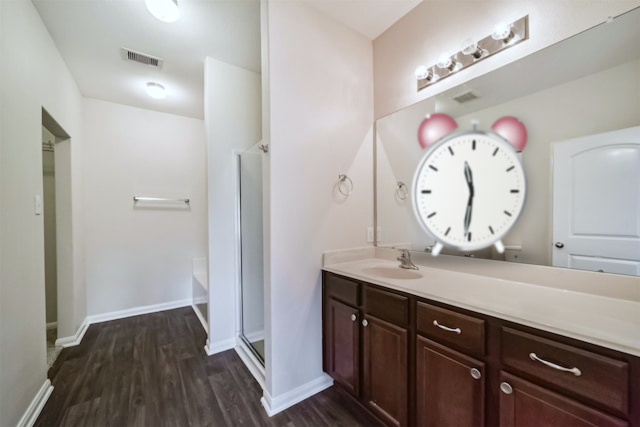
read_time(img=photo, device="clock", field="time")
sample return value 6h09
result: 11h31
